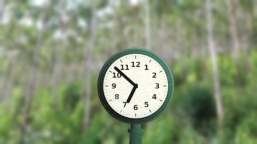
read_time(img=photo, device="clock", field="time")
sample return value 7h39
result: 6h52
